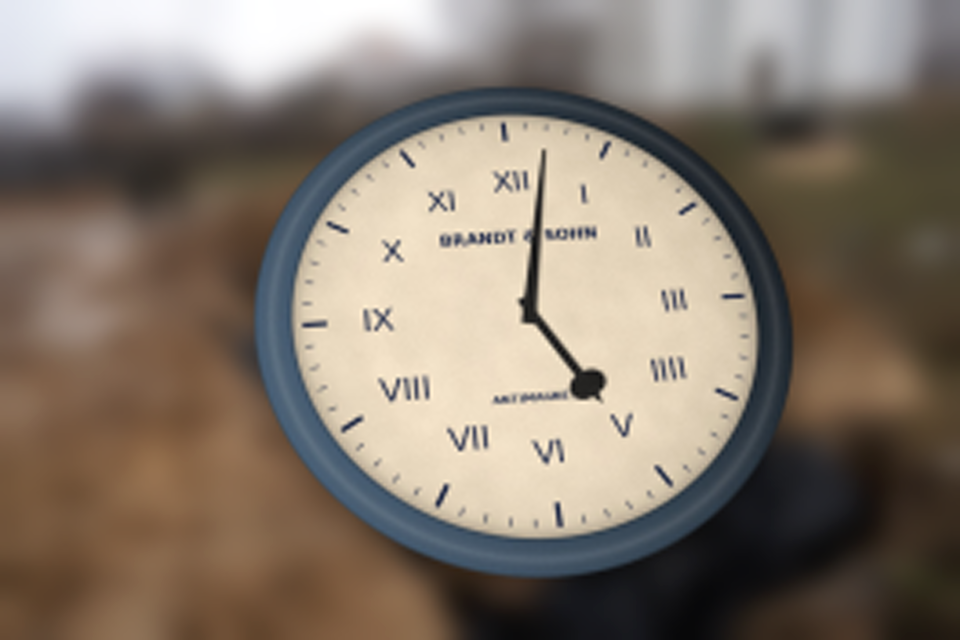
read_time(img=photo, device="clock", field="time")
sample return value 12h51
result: 5h02
